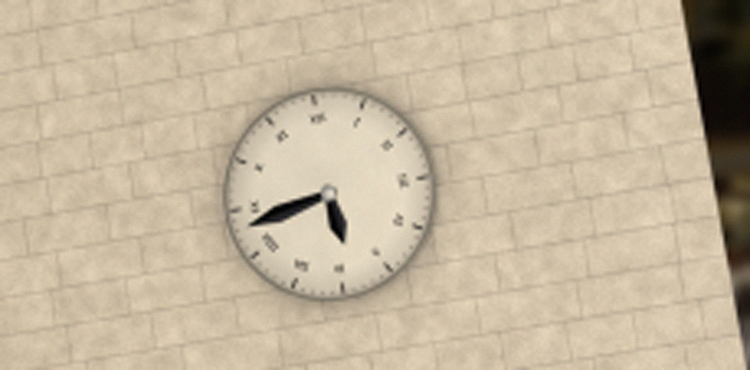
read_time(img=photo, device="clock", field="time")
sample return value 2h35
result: 5h43
